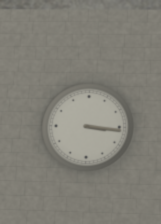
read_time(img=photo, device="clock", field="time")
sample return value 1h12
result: 3h16
